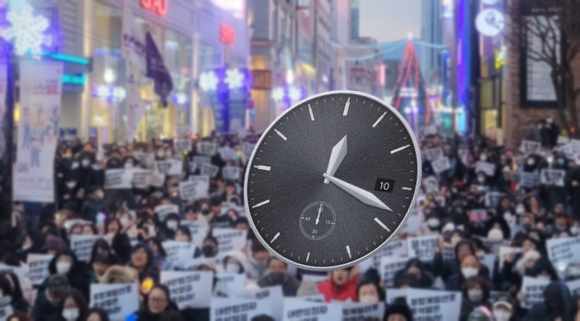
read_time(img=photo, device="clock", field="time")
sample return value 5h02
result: 12h18
